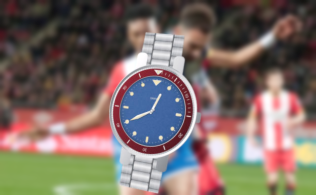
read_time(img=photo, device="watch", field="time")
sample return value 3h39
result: 12h40
